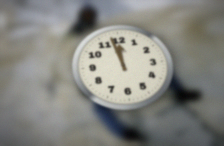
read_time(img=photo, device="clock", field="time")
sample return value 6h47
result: 11h58
